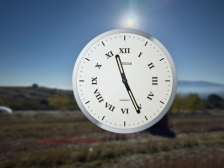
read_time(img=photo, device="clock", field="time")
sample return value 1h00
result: 11h26
